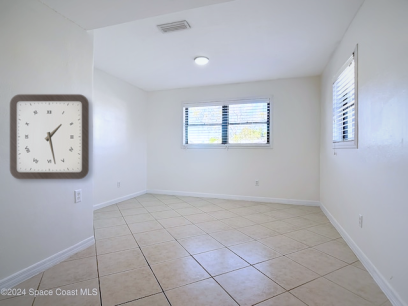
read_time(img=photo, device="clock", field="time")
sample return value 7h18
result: 1h28
